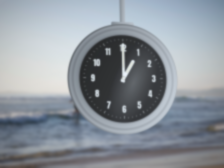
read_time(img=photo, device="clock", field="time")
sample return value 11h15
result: 1h00
